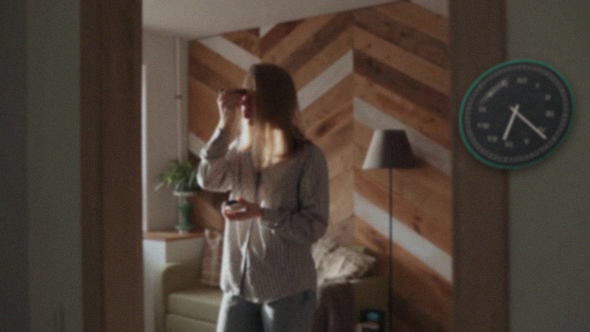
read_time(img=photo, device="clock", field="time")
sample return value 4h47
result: 6h21
